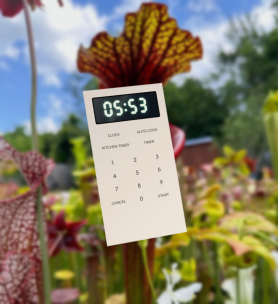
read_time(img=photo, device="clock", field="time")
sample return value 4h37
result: 5h53
